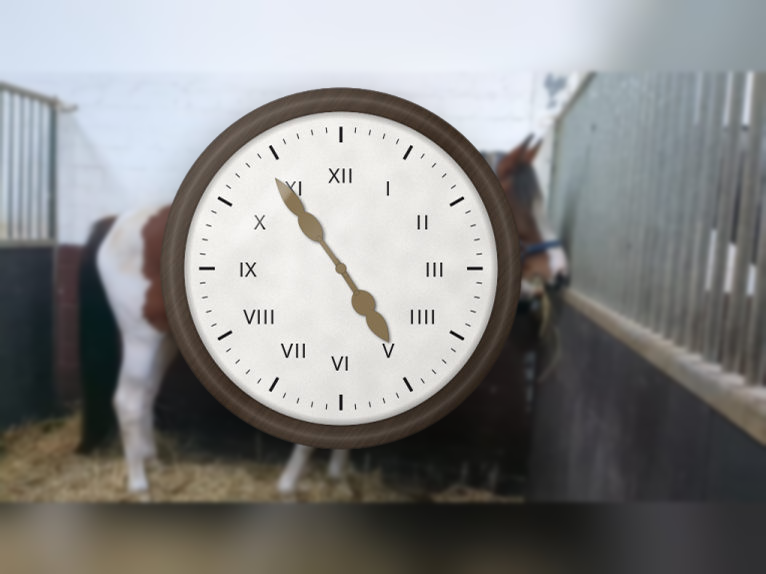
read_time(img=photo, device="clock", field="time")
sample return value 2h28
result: 4h54
